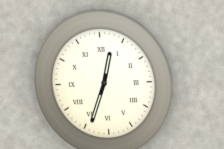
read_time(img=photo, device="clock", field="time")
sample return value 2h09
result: 12h34
